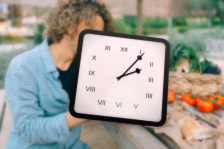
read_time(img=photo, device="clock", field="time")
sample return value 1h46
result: 2h06
